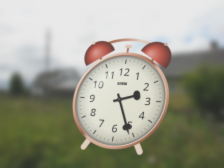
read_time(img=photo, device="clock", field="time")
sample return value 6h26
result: 2h26
